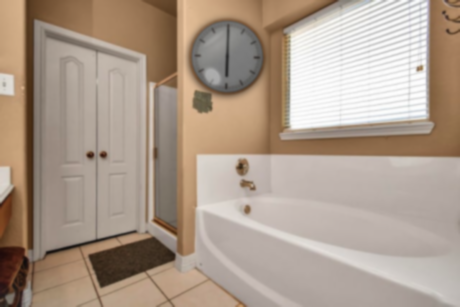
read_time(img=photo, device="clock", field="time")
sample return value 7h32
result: 6h00
